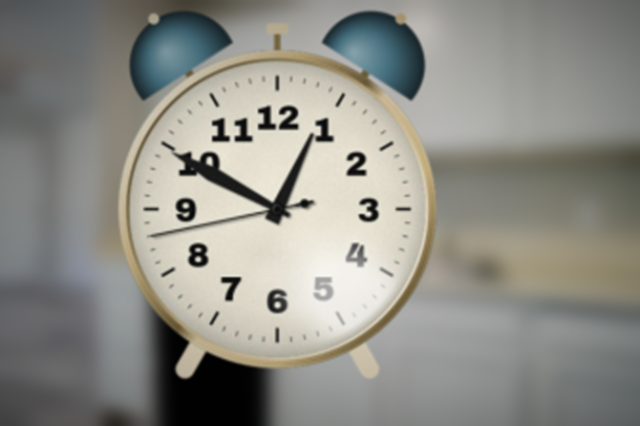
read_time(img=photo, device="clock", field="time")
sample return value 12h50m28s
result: 12h49m43s
